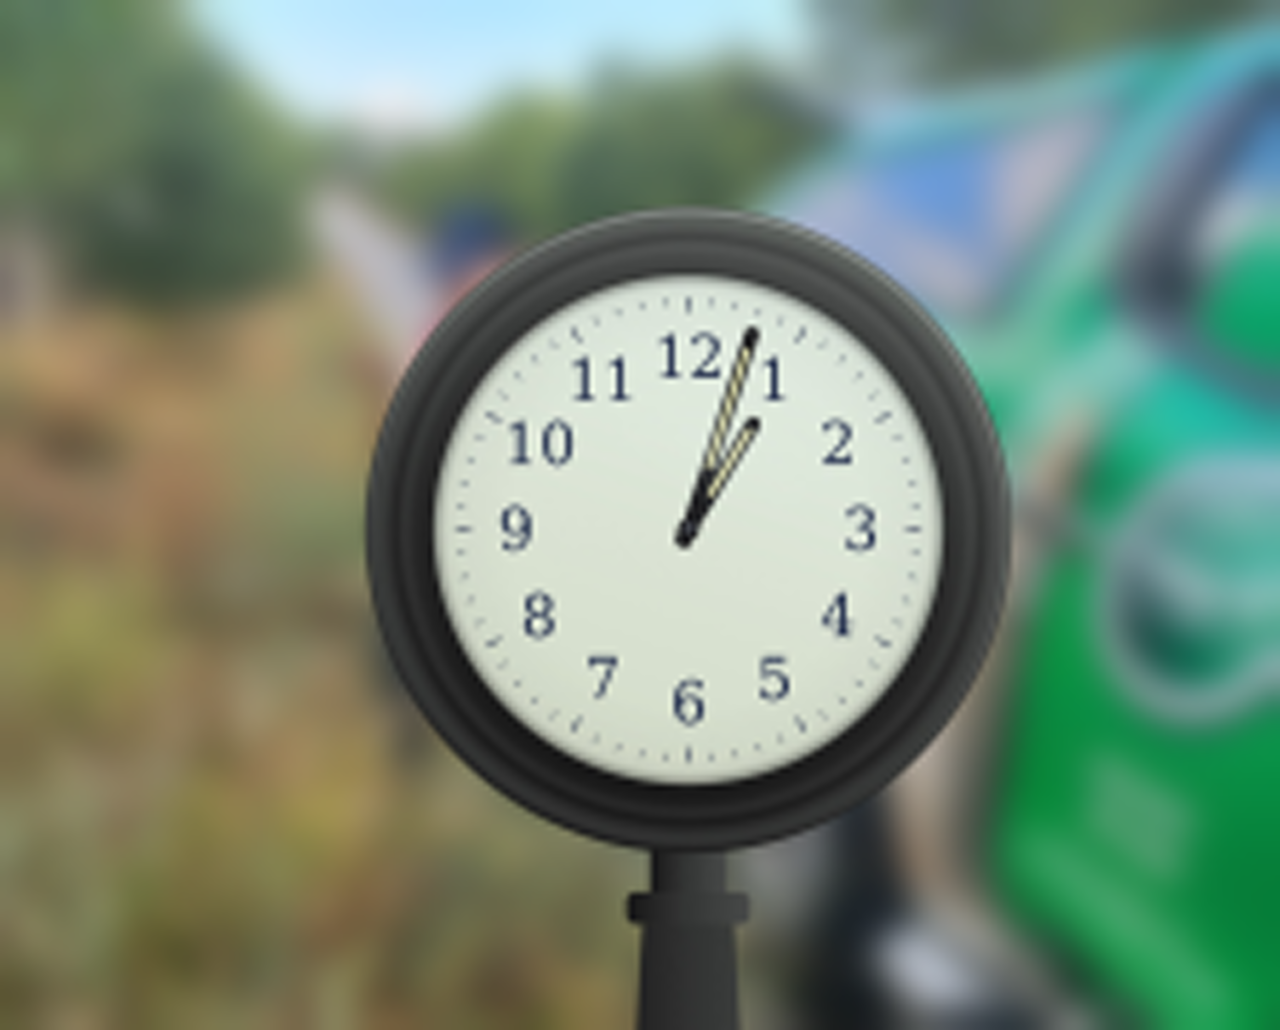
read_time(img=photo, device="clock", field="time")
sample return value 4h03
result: 1h03
